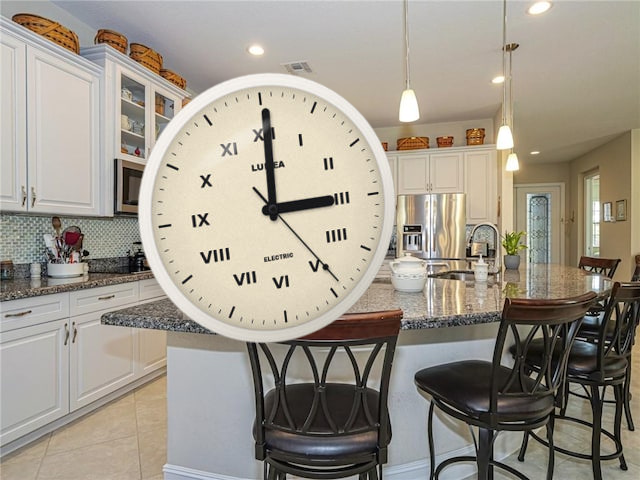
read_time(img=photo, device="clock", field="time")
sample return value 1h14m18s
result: 3h00m24s
